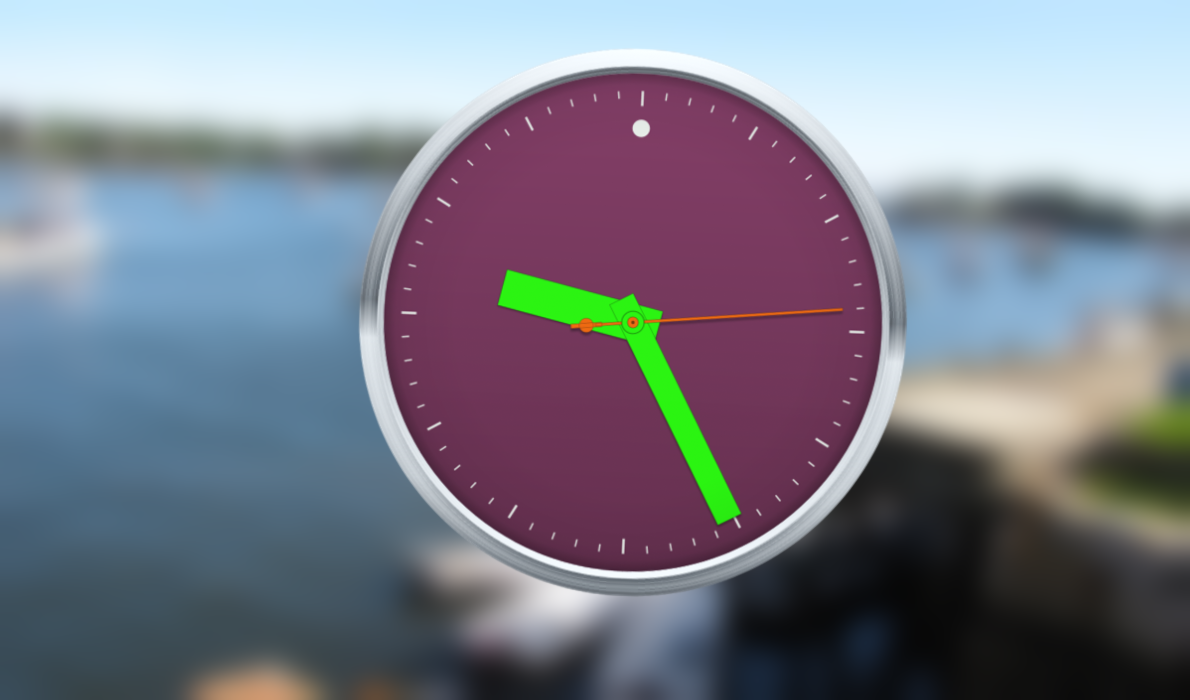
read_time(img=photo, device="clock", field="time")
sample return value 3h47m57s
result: 9h25m14s
